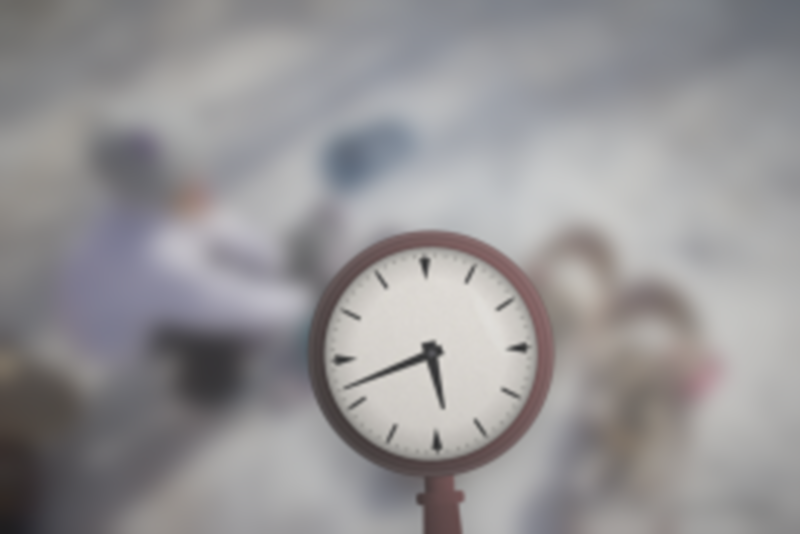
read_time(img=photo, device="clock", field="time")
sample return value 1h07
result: 5h42
